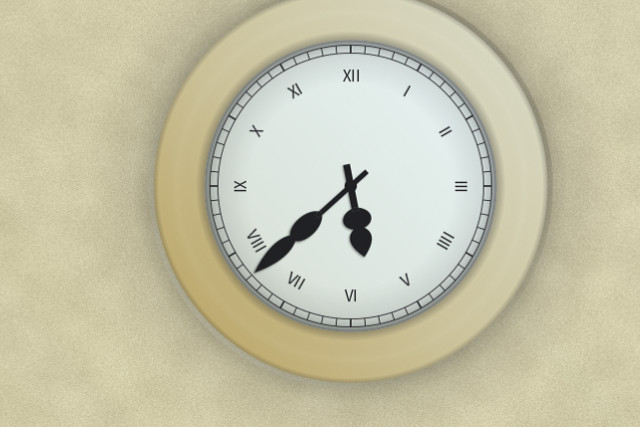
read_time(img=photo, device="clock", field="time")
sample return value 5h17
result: 5h38
